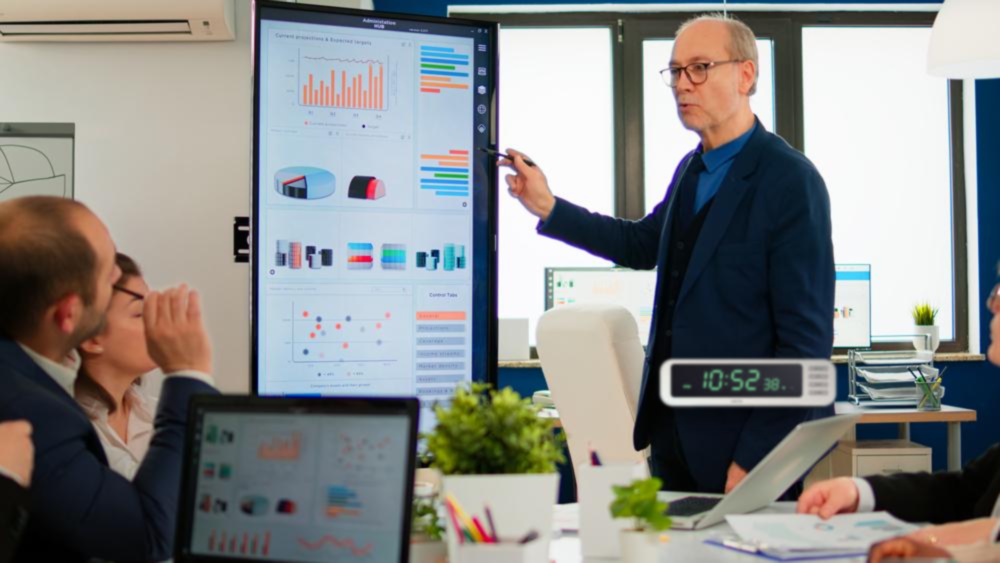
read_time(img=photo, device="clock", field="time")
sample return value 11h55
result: 10h52
